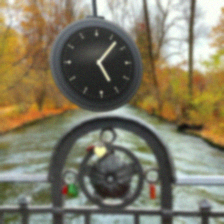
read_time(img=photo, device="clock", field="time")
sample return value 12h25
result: 5h07
